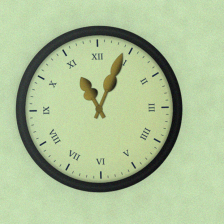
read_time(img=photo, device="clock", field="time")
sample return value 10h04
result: 11h04
